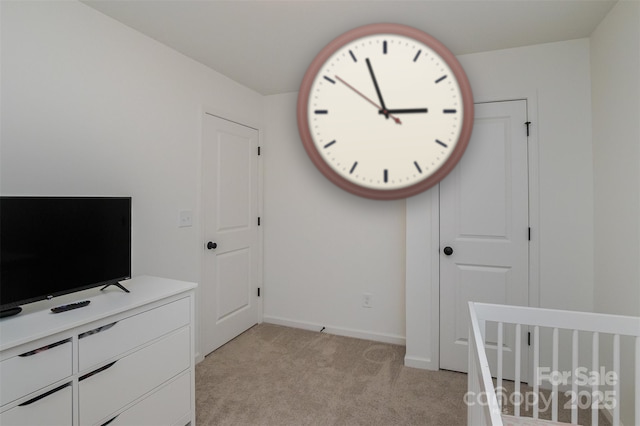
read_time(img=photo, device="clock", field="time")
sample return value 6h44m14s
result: 2h56m51s
